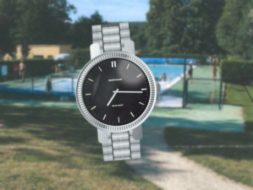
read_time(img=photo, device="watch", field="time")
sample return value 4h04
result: 7h16
